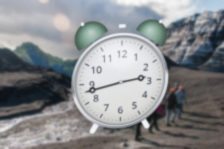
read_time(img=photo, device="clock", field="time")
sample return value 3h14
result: 2h43
